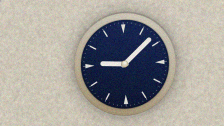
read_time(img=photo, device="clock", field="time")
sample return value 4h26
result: 9h08
